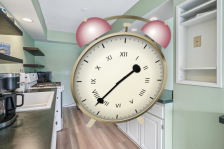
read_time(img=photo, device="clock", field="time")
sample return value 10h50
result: 1h37
